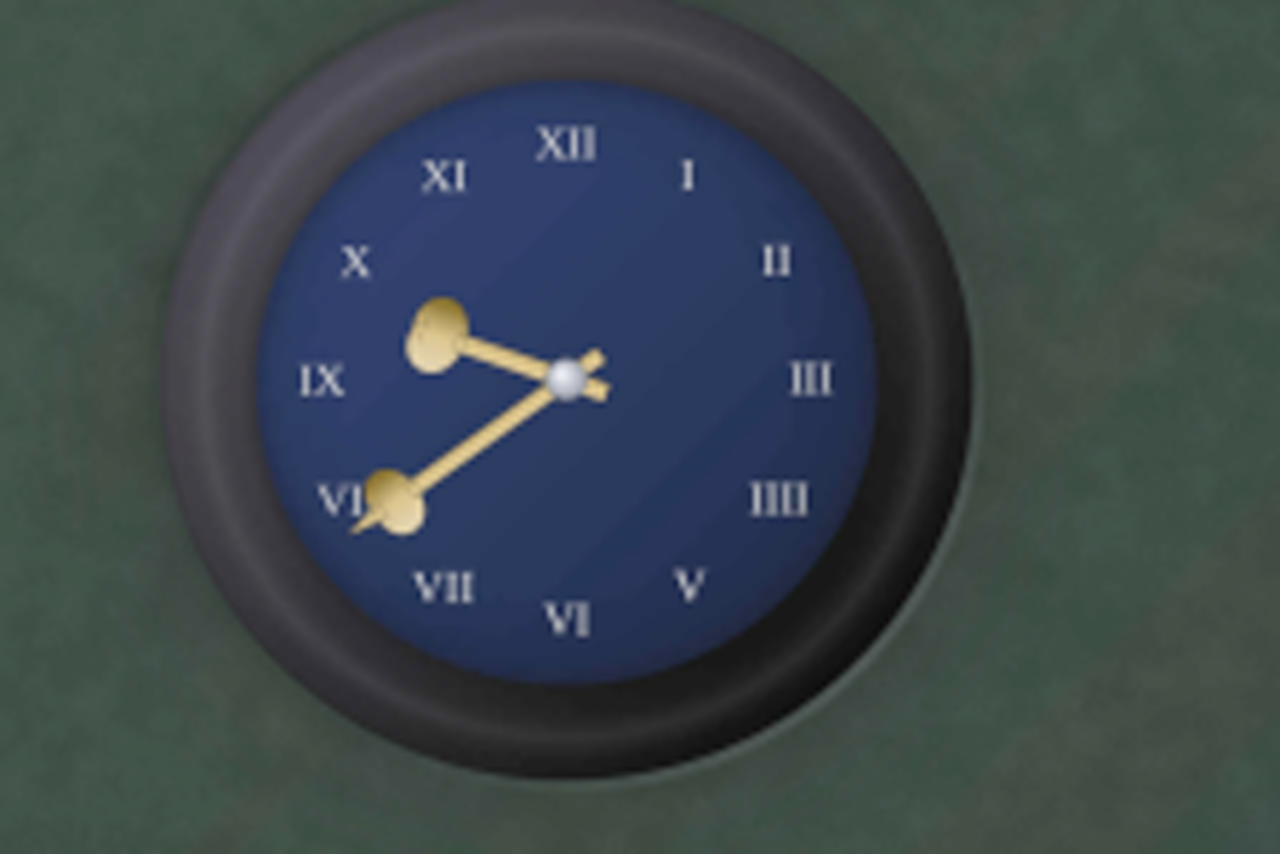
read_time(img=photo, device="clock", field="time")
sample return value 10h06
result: 9h39
